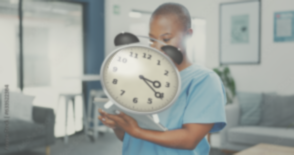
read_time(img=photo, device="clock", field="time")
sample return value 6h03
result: 3h21
